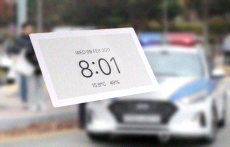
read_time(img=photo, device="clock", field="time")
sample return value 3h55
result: 8h01
